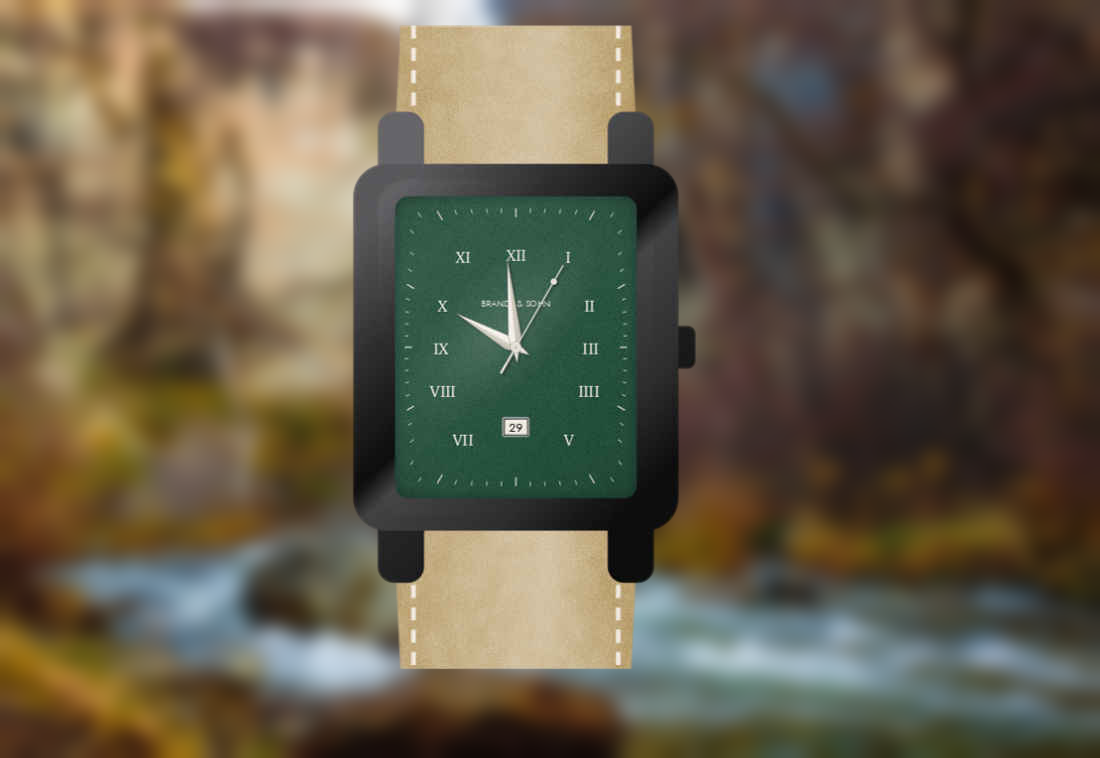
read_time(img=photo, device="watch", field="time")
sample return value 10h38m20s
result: 9h59m05s
